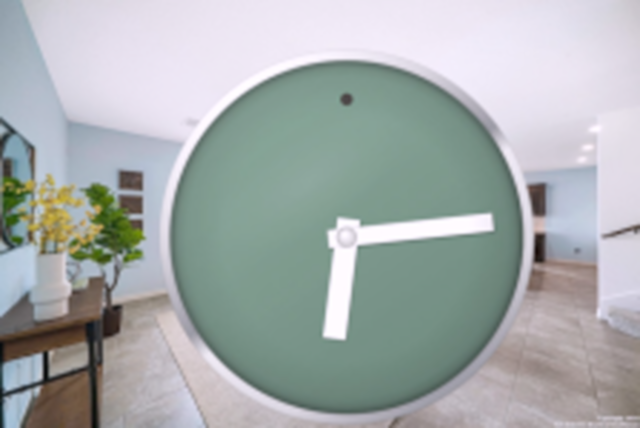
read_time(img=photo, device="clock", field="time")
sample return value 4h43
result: 6h14
